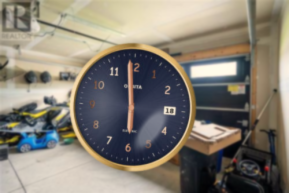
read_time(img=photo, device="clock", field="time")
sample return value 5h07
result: 5h59
